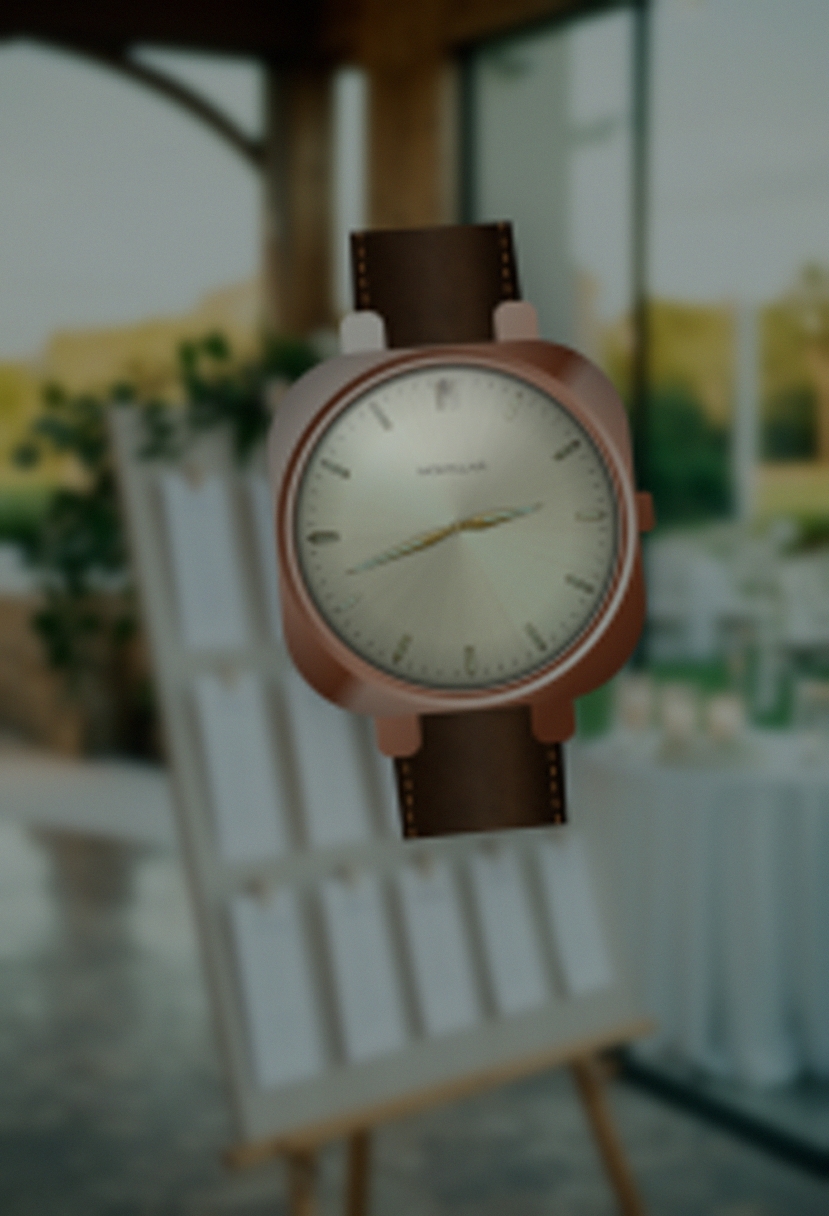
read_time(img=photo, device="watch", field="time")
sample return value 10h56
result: 2h42
